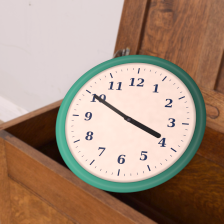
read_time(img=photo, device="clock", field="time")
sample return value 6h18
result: 3h50
